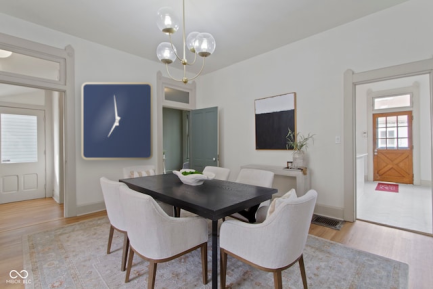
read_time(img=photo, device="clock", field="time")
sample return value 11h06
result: 6h59
